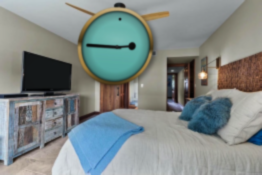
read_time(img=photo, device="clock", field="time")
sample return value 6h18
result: 2h45
